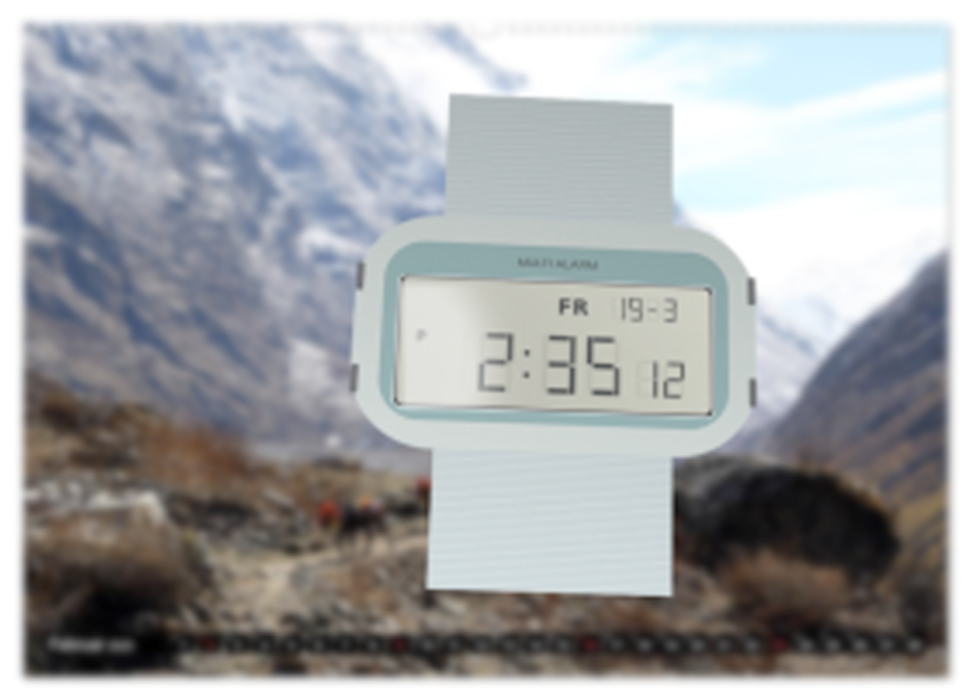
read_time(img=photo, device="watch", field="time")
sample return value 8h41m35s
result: 2h35m12s
